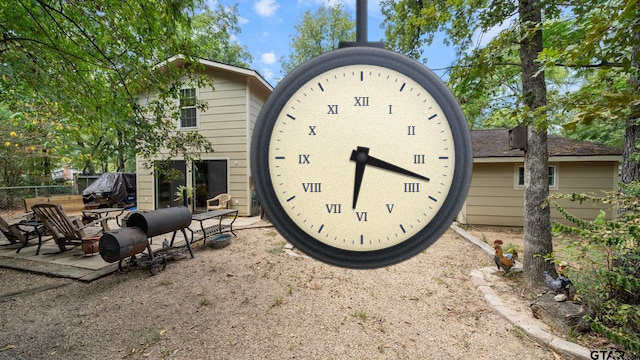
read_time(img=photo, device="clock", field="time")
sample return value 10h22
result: 6h18
